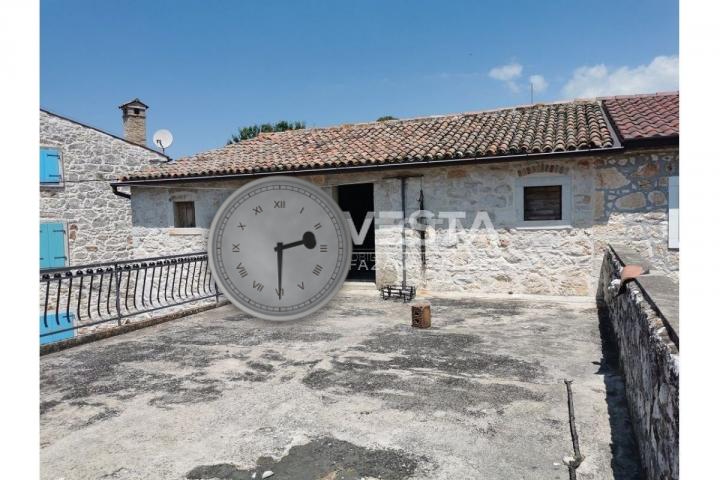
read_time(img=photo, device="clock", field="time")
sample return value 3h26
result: 2h30
